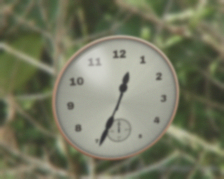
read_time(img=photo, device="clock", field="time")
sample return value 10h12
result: 12h34
